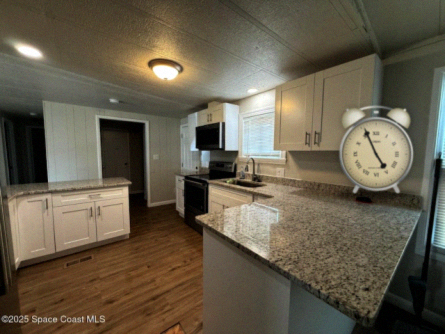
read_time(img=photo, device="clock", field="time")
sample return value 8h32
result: 4h56
